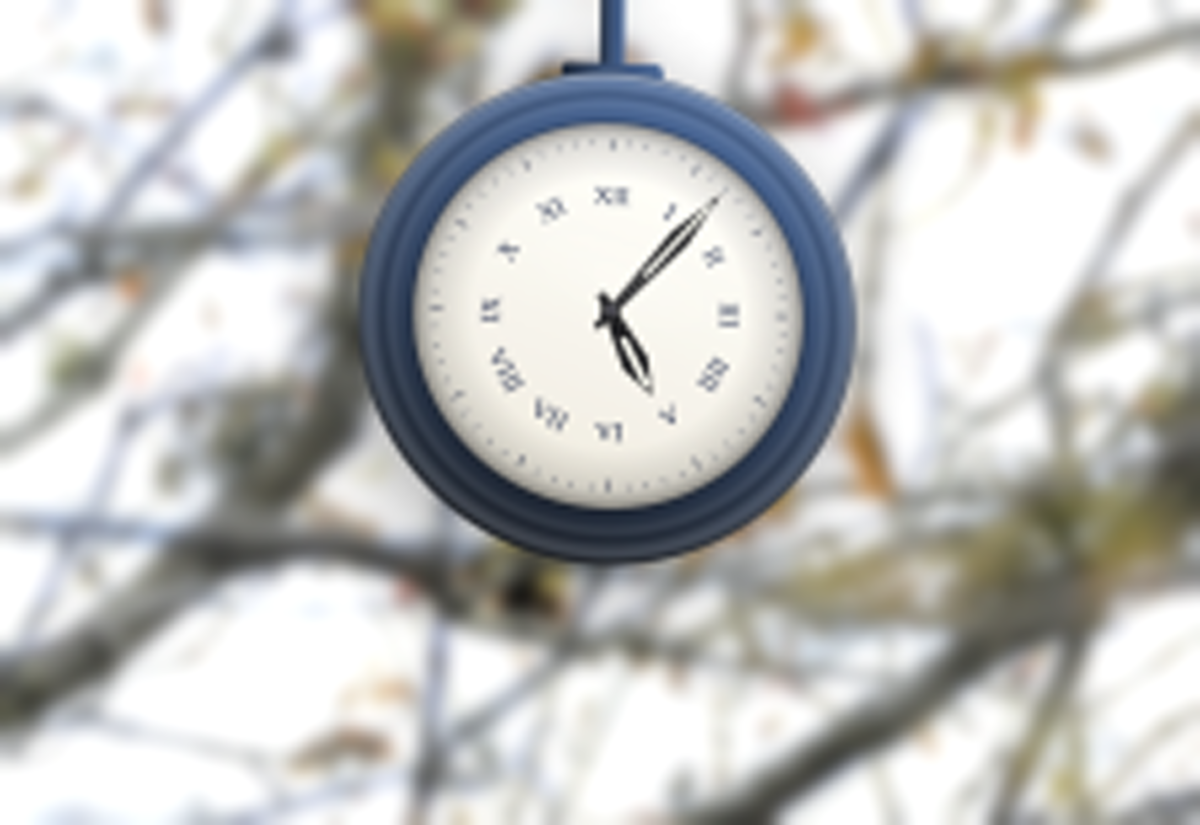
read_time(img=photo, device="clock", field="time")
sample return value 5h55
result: 5h07
